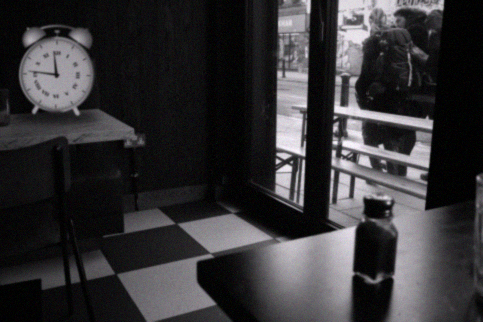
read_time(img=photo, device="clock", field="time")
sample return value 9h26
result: 11h46
